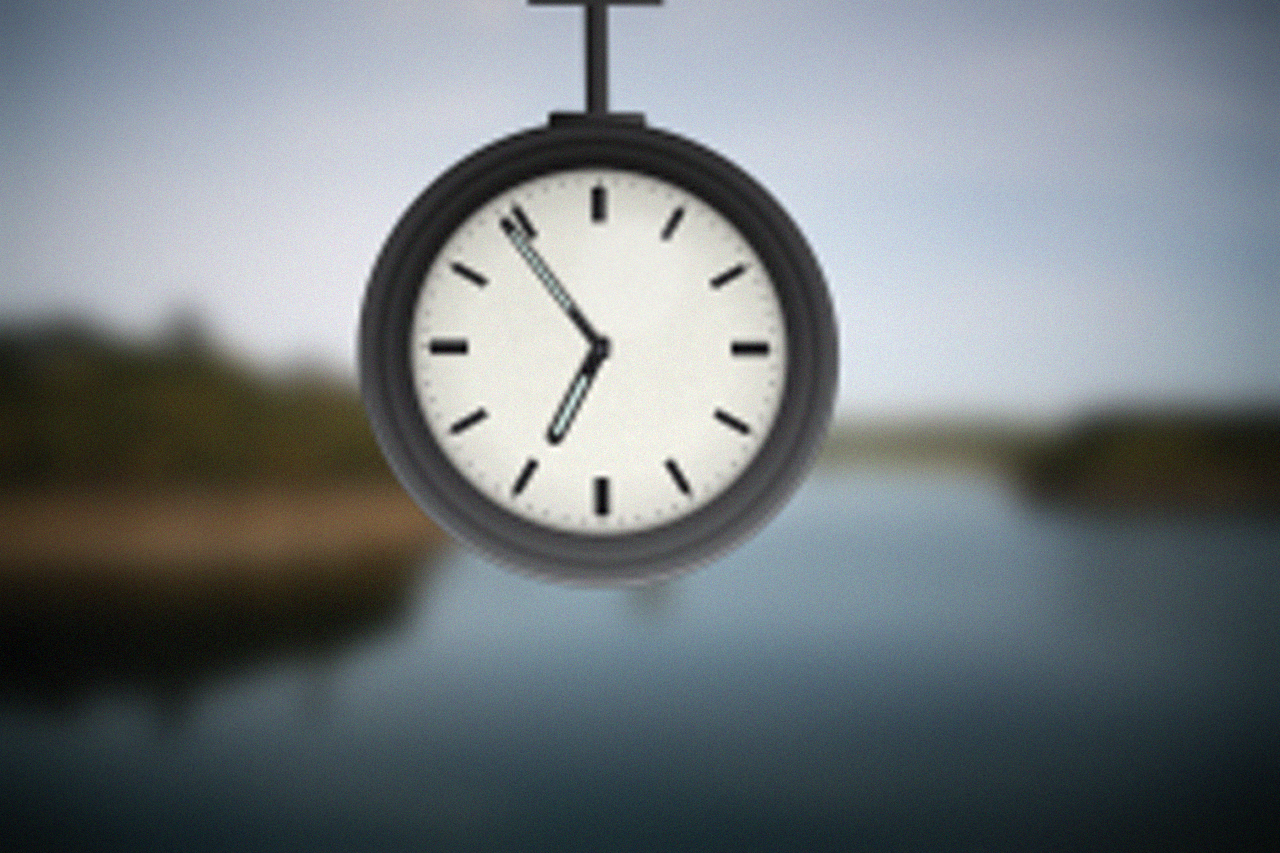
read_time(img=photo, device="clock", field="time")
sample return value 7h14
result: 6h54
